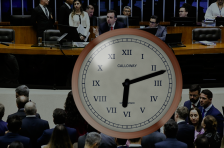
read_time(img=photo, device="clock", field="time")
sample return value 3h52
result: 6h12
